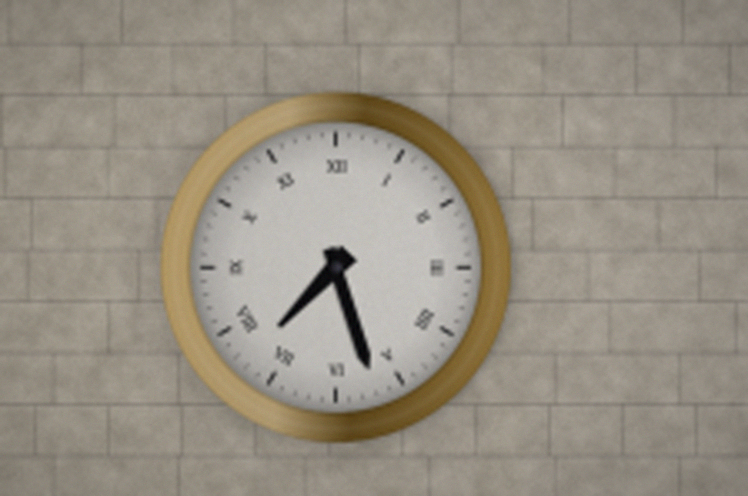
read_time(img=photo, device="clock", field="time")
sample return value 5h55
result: 7h27
